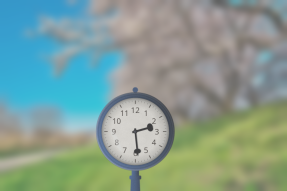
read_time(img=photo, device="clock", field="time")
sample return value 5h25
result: 2h29
